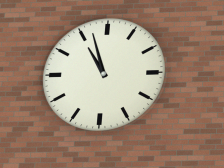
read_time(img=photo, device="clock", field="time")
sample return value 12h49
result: 10h57
